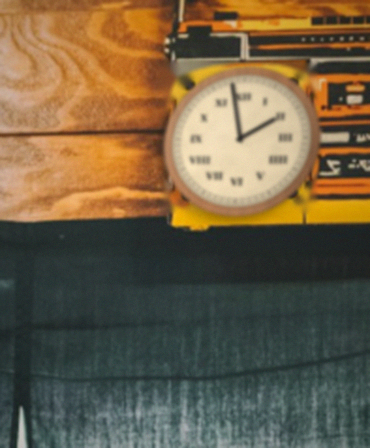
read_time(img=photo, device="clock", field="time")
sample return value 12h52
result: 1h58
